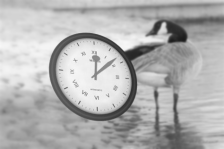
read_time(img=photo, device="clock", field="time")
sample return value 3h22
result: 12h08
